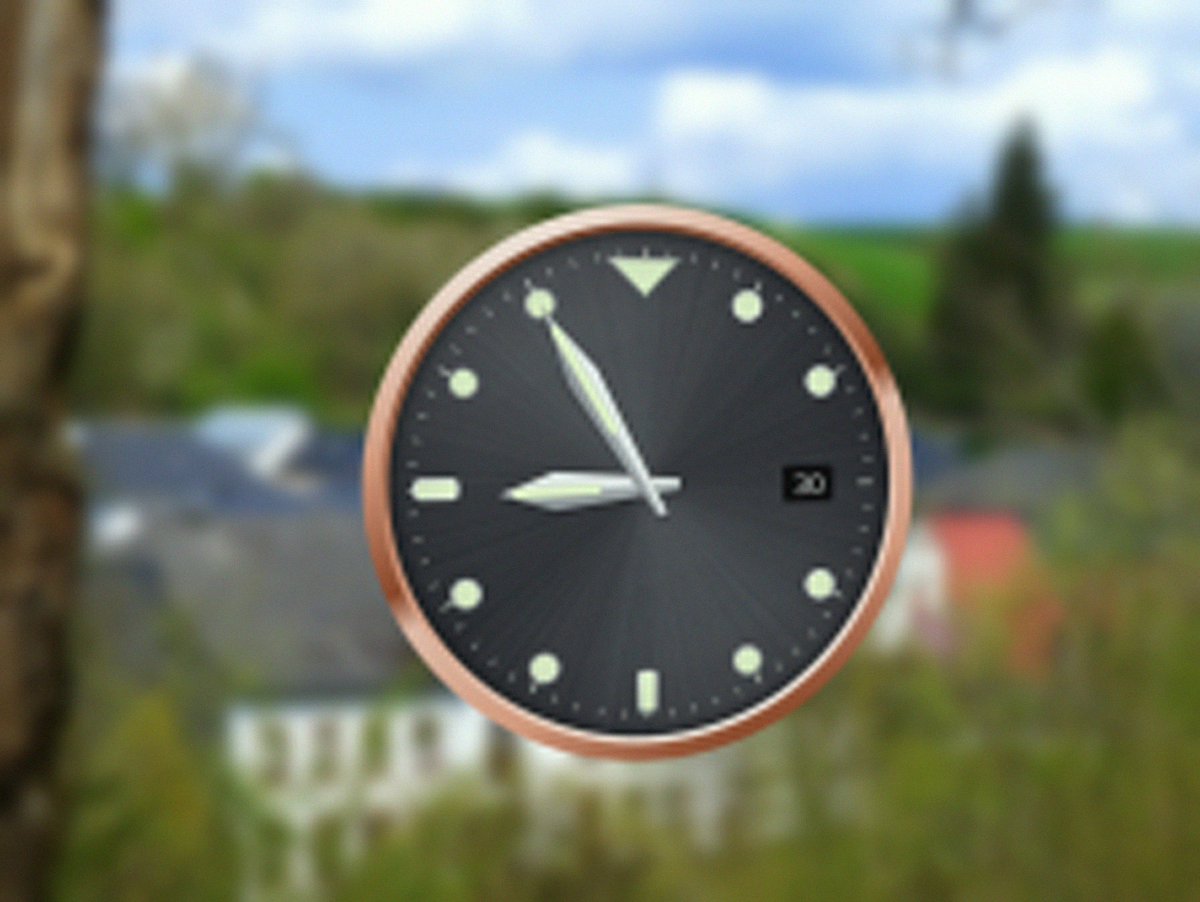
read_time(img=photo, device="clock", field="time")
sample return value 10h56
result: 8h55
